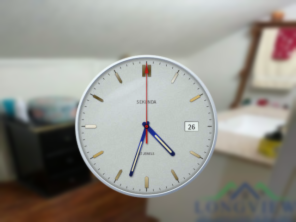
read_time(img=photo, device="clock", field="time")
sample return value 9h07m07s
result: 4h33m00s
